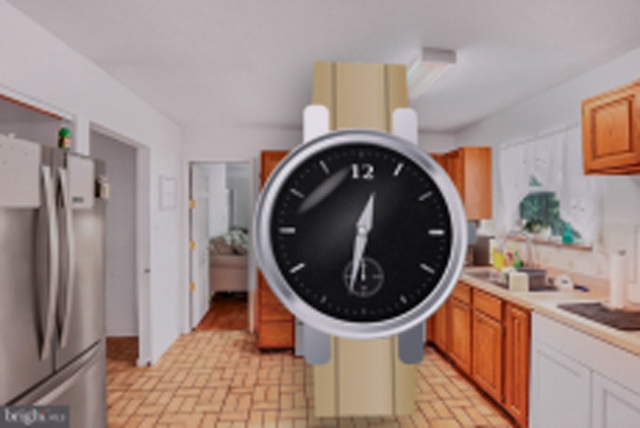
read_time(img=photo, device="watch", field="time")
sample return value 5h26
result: 12h32
